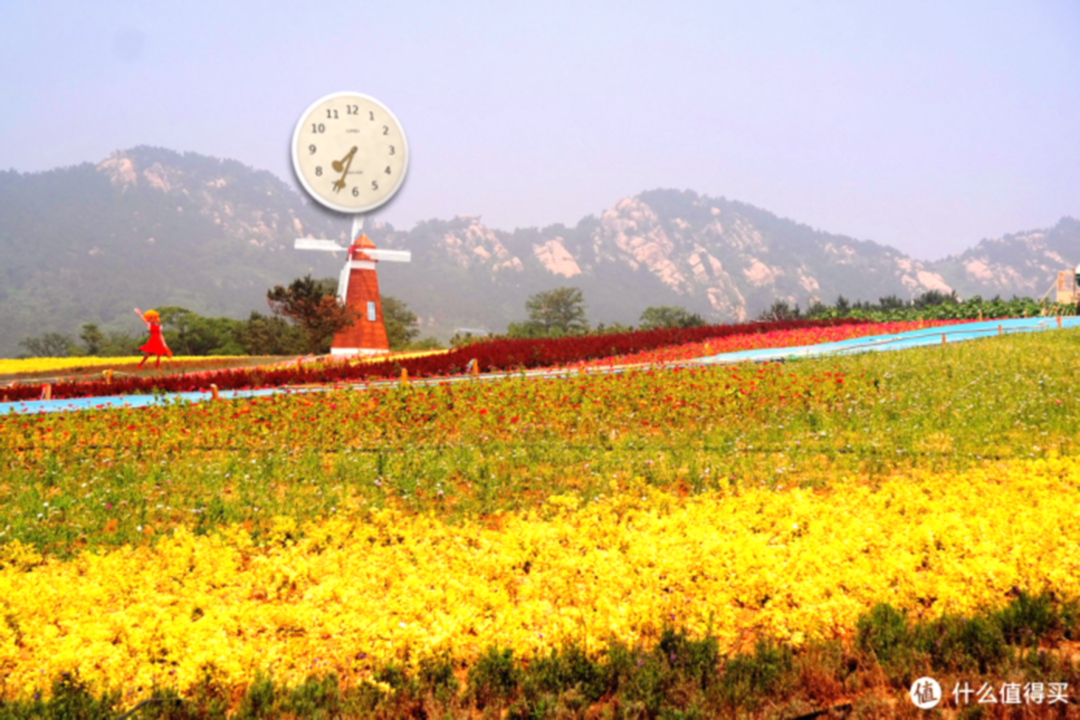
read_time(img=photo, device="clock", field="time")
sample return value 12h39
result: 7h34
